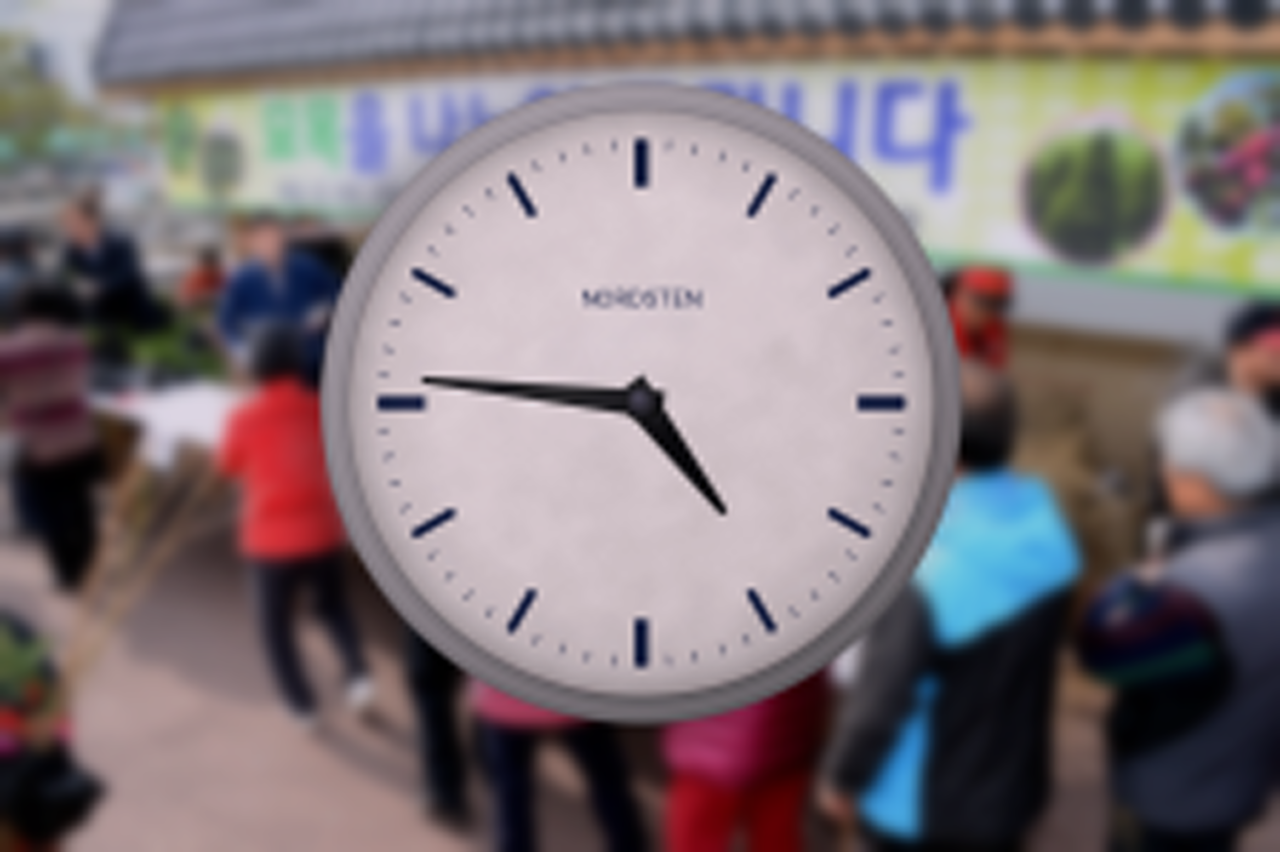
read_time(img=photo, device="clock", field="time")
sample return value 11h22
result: 4h46
